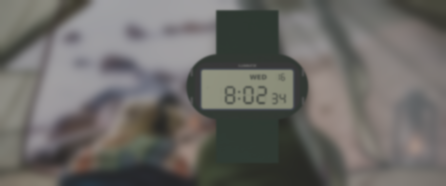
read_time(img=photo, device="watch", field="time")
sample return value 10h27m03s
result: 8h02m34s
